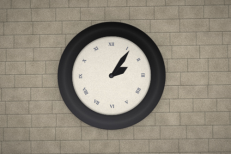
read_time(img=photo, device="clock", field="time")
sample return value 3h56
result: 2h06
